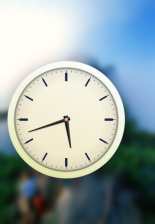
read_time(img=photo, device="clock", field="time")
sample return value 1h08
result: 5h42
